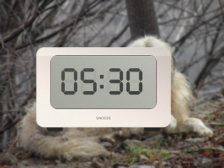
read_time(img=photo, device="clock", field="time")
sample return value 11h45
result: 5h30
